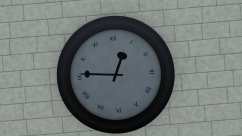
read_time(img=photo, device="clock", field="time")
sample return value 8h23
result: 12h46
